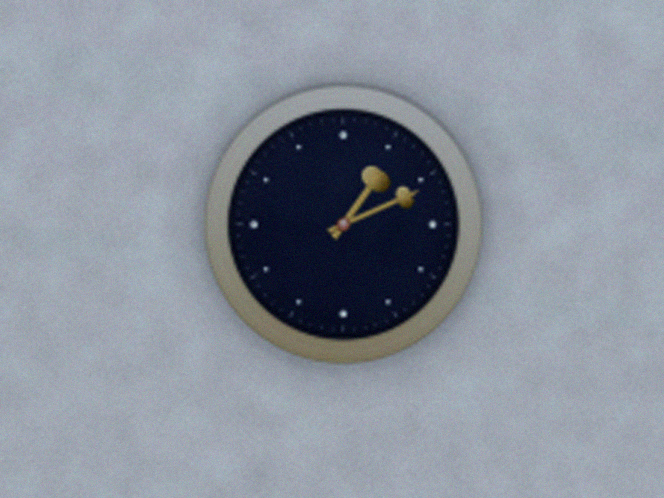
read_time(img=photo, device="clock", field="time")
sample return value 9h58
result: 1h11
